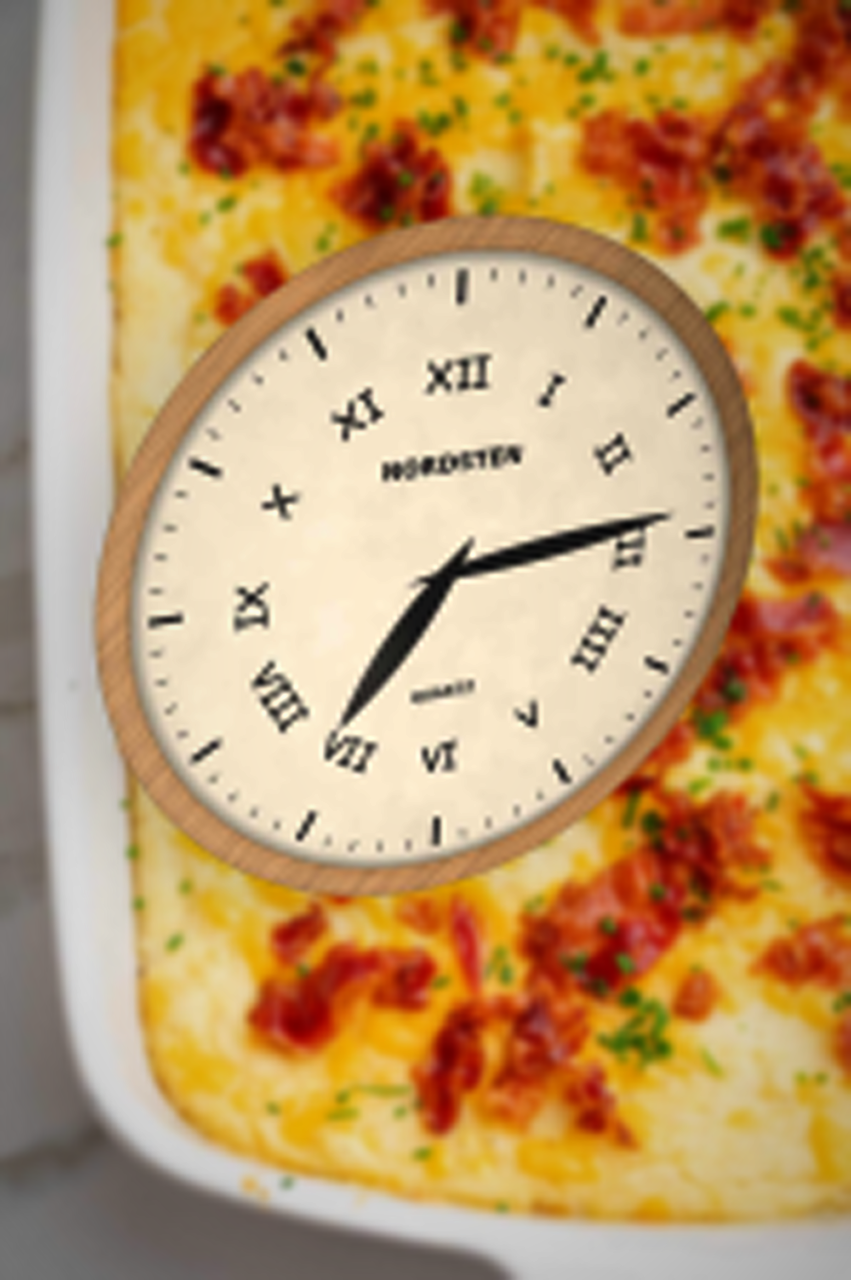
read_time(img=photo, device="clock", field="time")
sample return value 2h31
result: 7h14
